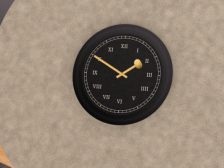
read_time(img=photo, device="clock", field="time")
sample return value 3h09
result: 1h50
